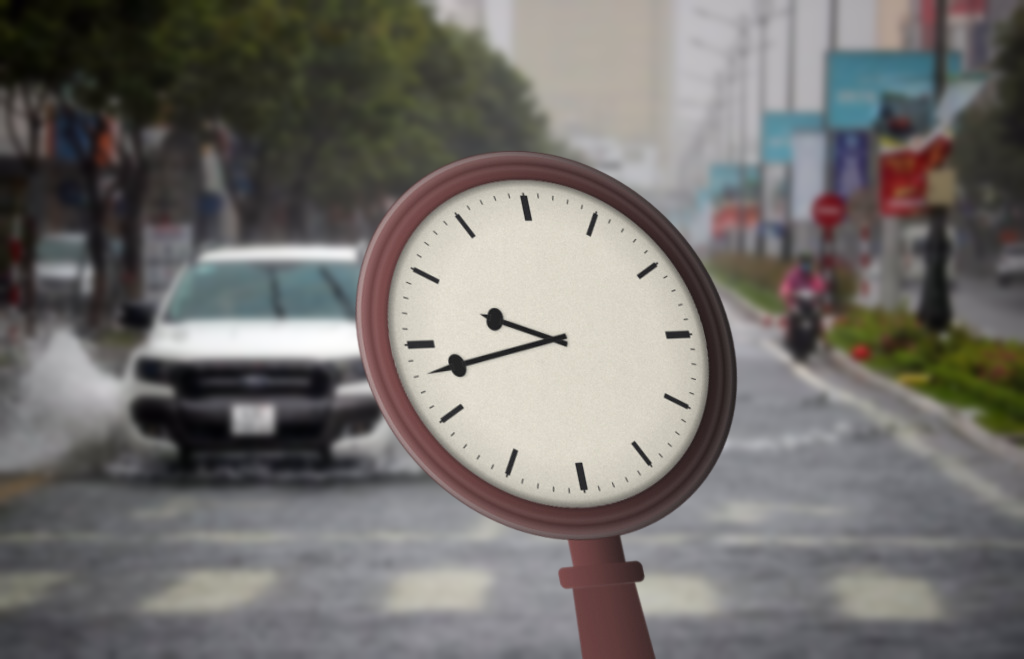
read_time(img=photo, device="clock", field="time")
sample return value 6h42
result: 9h43
